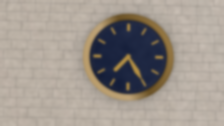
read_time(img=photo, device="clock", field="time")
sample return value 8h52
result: 7h25
